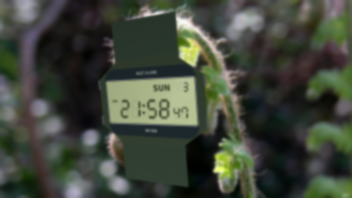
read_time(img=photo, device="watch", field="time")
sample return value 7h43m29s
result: 21h58m47s
